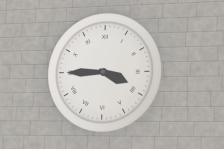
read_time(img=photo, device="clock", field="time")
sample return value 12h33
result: 3h45
